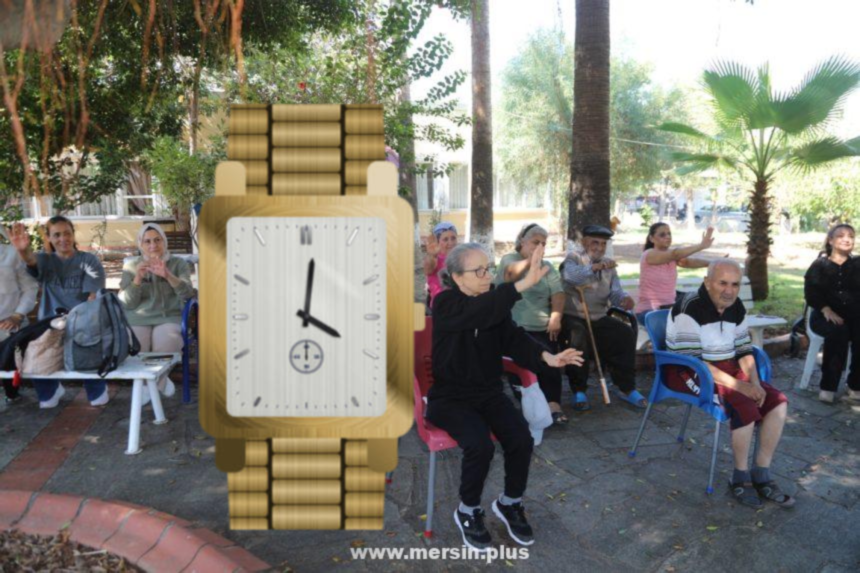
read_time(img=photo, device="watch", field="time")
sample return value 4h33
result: 4h01
